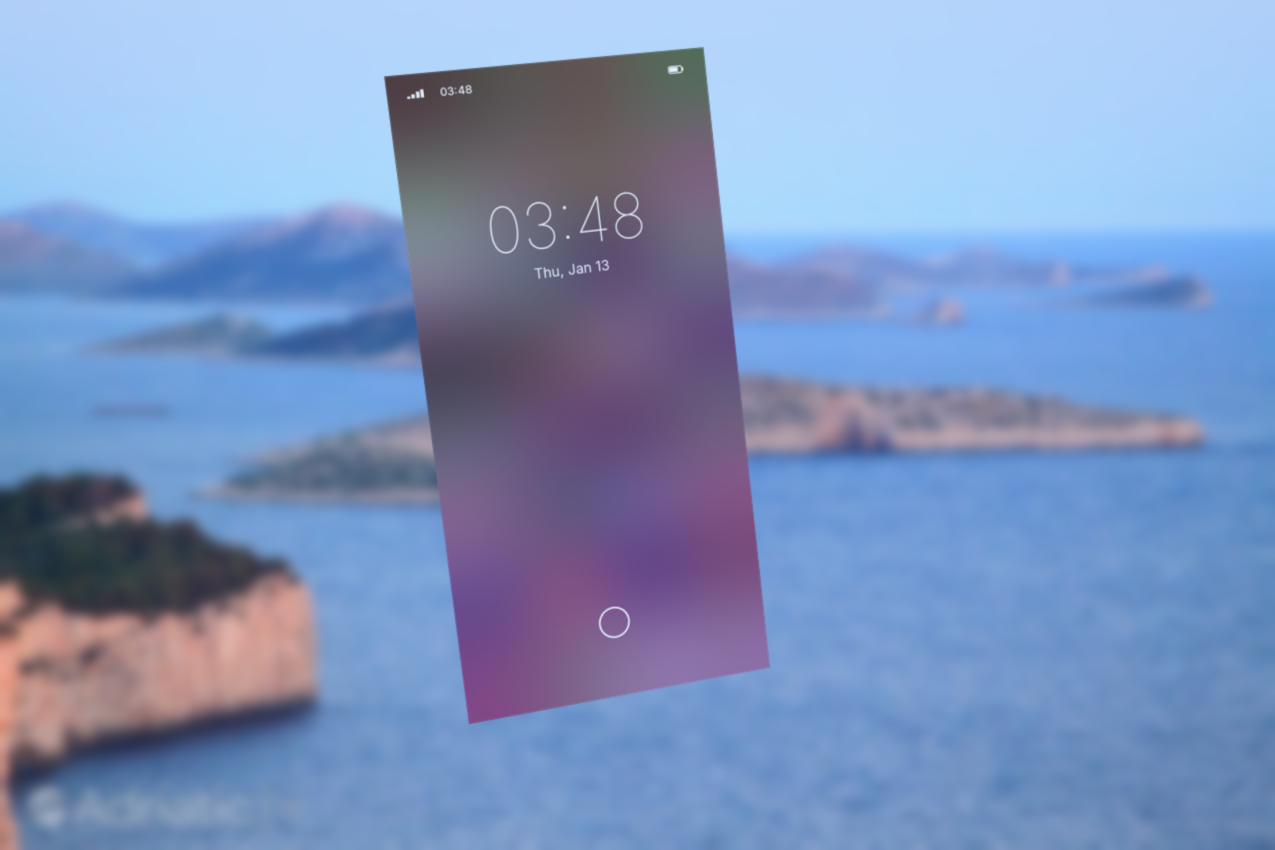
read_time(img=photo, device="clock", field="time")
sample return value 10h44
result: 3h48
